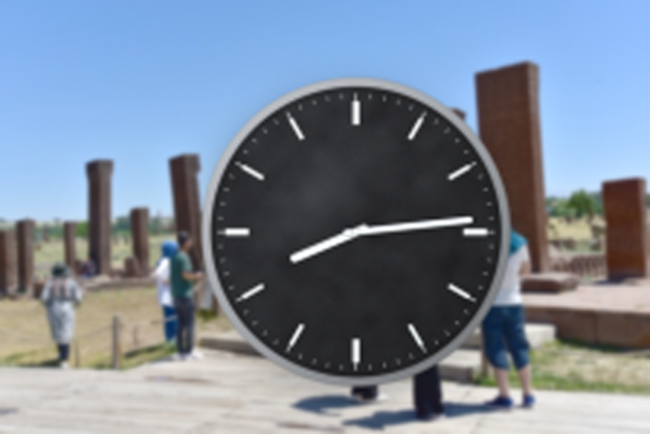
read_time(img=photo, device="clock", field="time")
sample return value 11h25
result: 8h14
